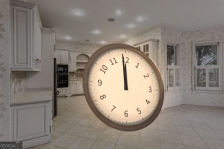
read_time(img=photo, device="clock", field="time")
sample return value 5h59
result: 11h59
